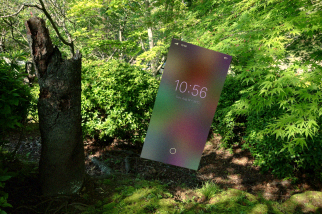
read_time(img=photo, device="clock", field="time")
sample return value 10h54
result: 10h56
